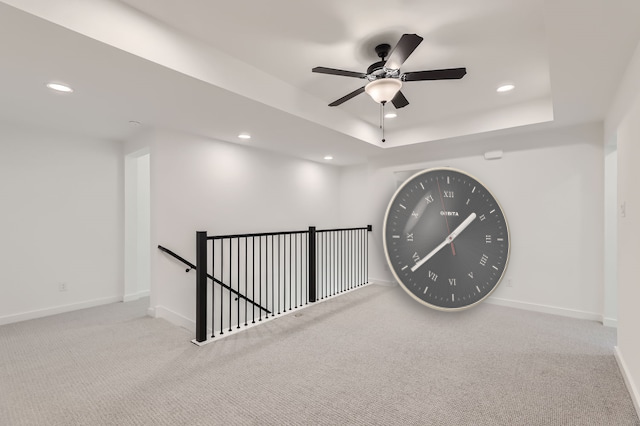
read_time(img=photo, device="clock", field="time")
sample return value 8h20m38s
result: 1h38m58s
